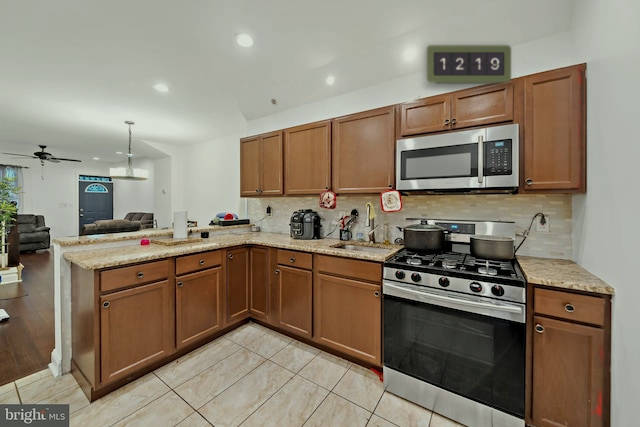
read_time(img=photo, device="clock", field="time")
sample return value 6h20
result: 12h19
